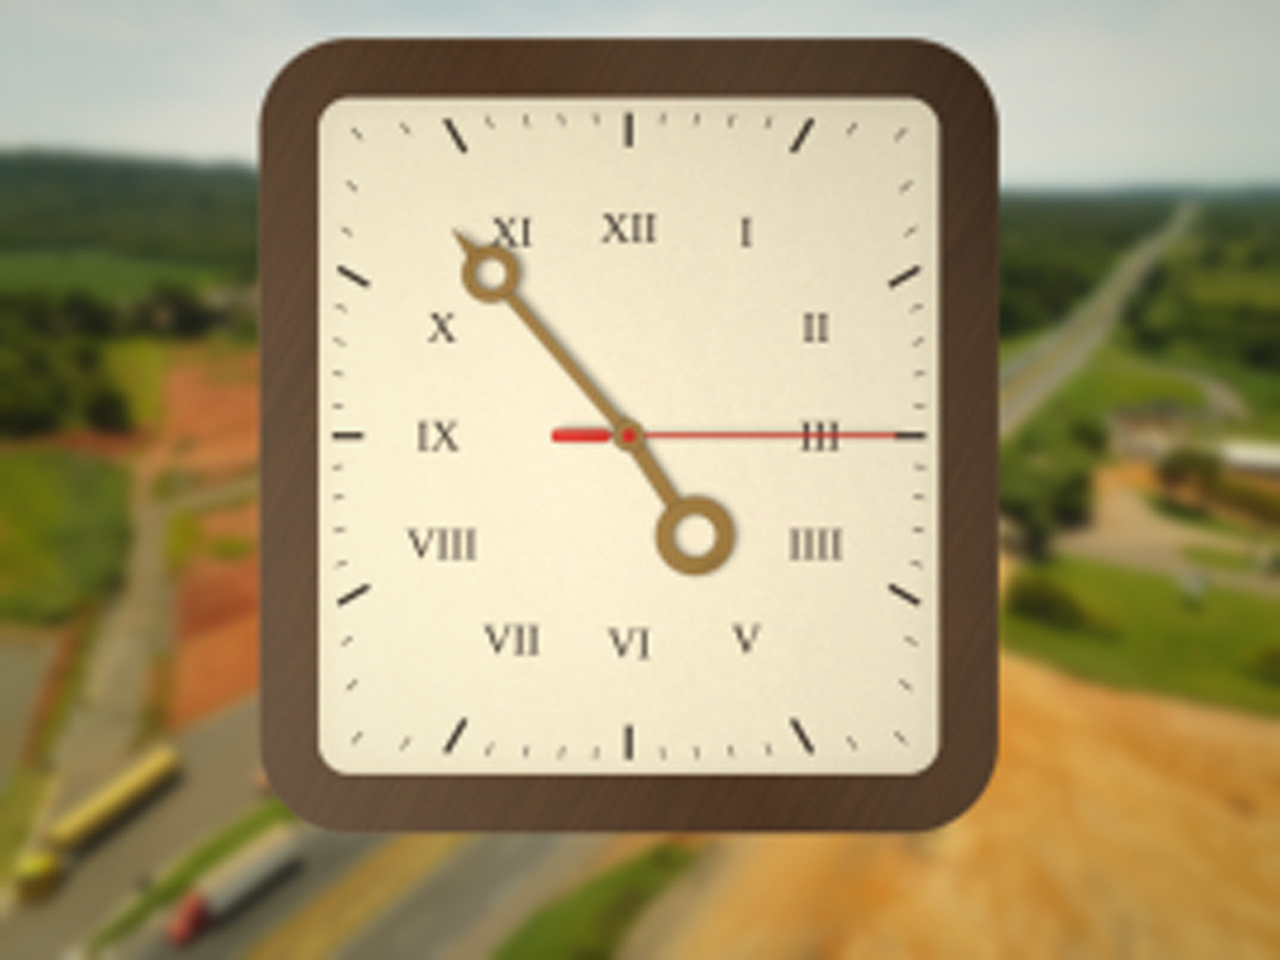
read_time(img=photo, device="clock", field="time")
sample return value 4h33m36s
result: 4h53m15s
